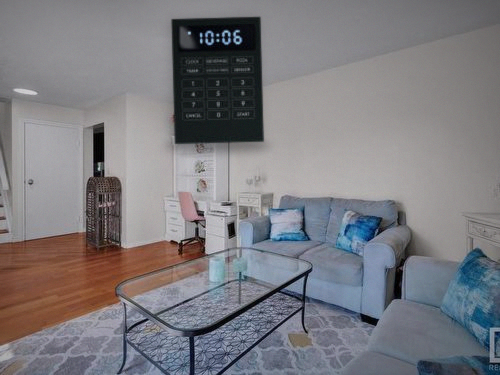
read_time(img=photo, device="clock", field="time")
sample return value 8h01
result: 10h06
